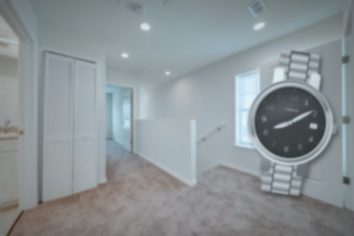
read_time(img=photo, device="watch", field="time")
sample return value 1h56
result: 8h09
